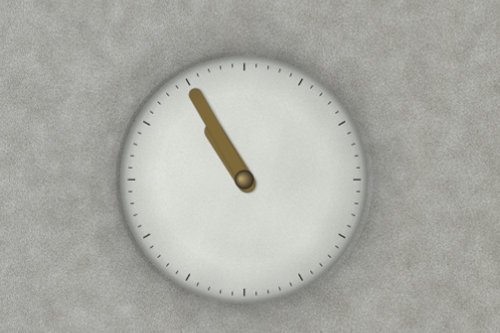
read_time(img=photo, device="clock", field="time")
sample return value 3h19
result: 10h55
